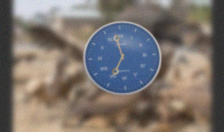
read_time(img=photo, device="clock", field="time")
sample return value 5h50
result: 6h58
